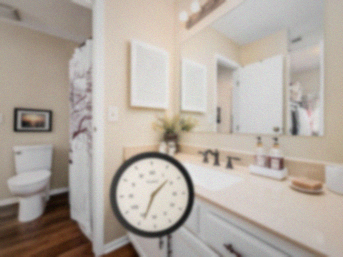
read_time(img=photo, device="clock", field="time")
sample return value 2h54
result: 1h34
